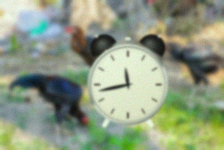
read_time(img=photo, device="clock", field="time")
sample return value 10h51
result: 11h43
